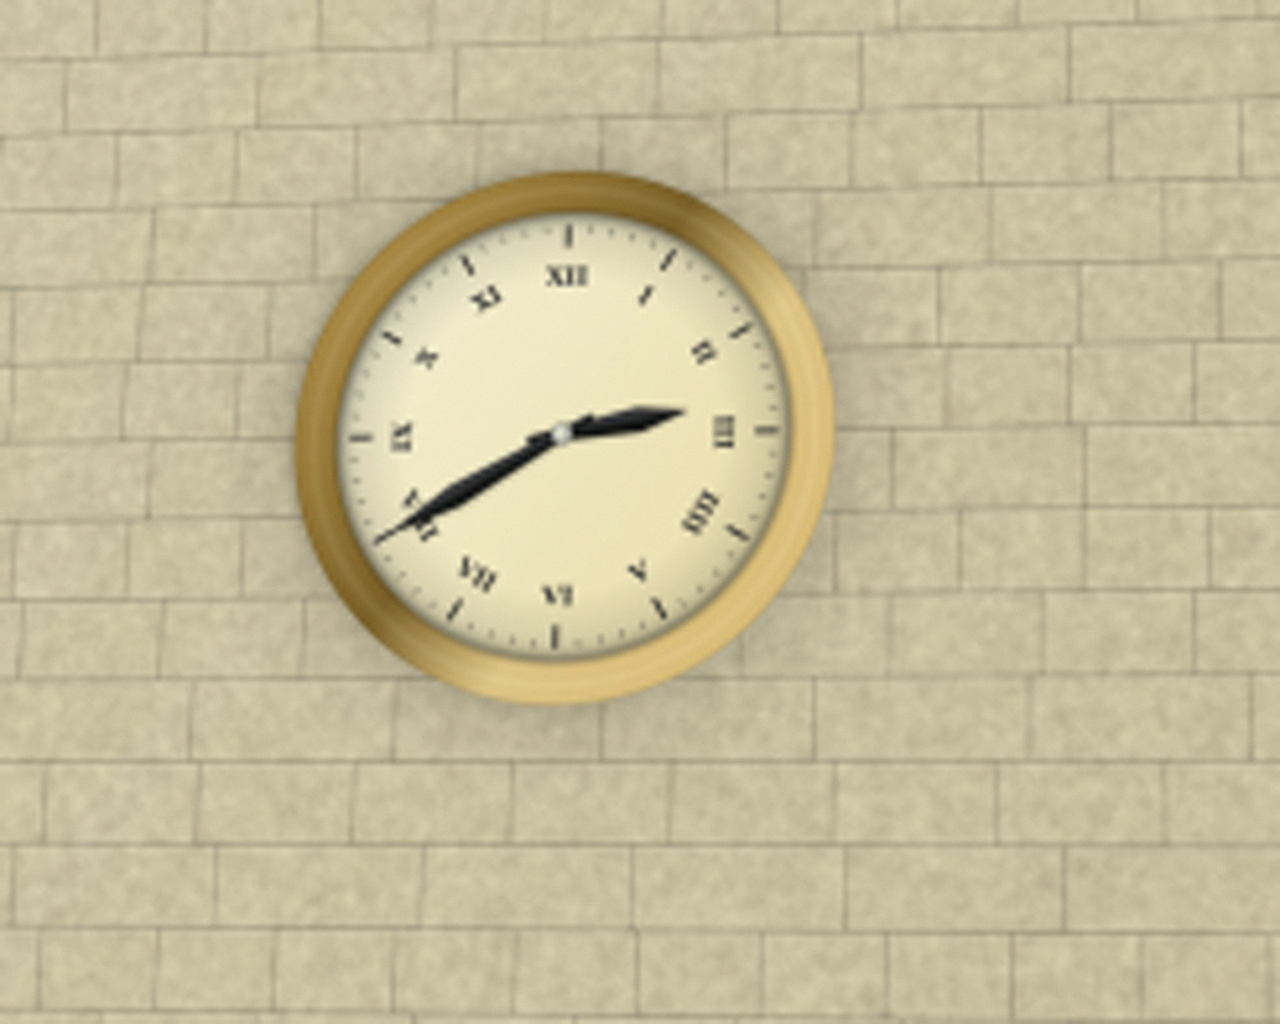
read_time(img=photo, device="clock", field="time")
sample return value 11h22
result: 2h40
